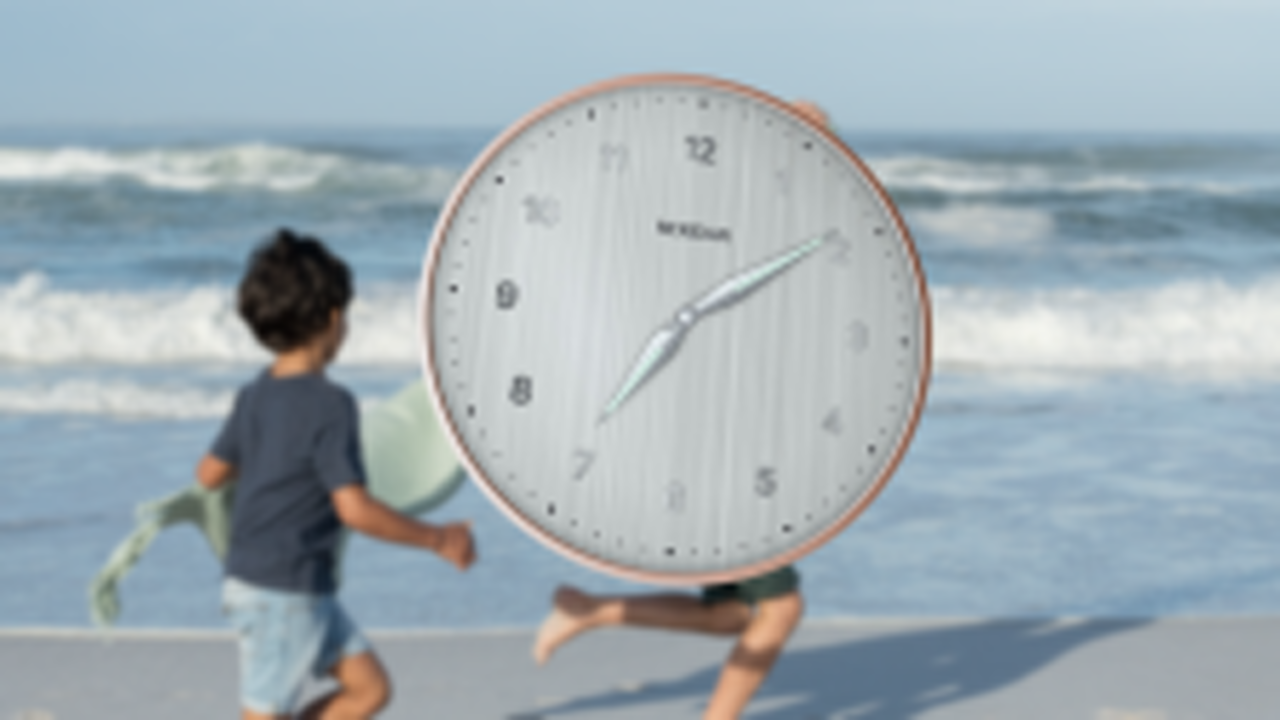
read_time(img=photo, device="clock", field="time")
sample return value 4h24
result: 7h09
